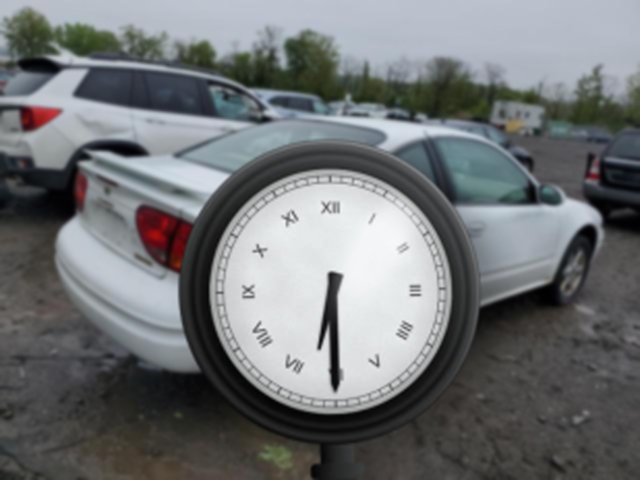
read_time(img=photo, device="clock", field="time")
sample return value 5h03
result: 6h30
